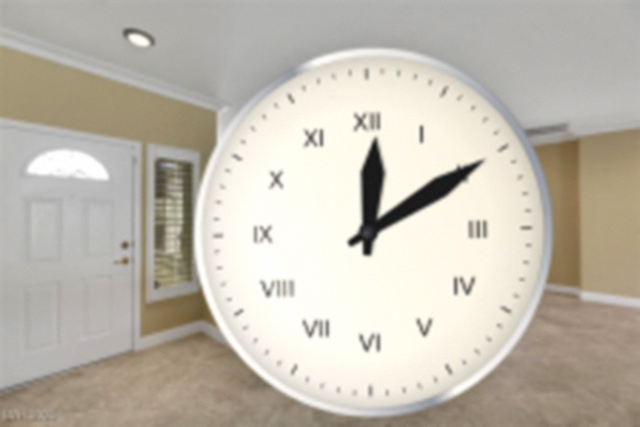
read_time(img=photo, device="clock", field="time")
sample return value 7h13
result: 12h10
